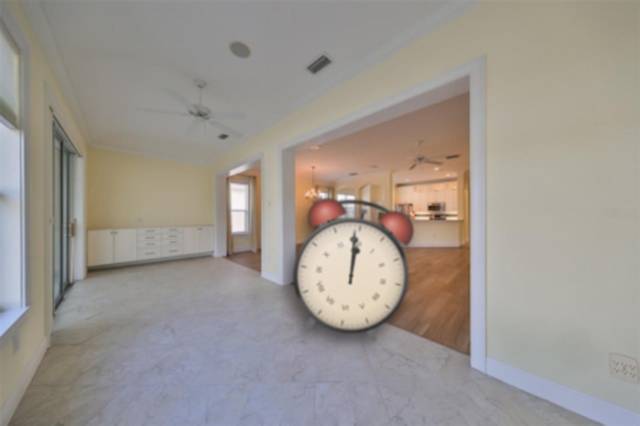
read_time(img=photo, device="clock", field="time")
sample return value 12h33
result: 11h59
